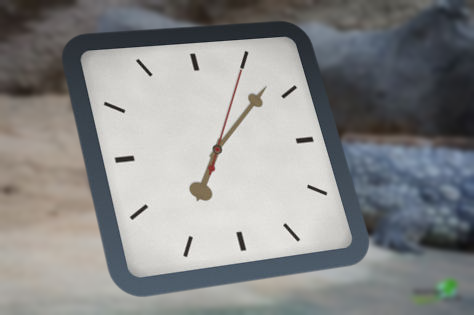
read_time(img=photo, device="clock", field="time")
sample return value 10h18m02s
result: 7h08m05s
